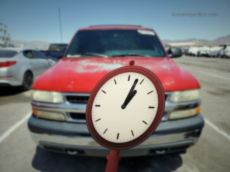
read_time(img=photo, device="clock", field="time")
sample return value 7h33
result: 1h03
